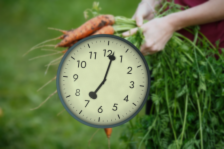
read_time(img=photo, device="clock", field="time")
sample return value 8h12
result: 7h02
